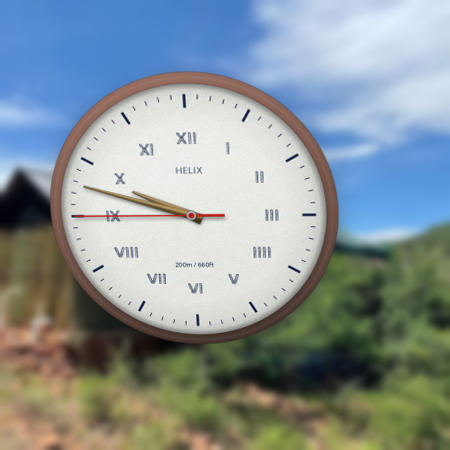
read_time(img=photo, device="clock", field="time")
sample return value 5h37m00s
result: 9h47m45s
